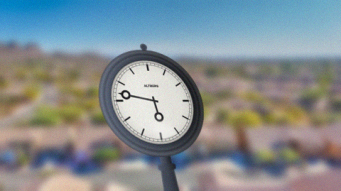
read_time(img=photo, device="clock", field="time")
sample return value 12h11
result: 5h47
